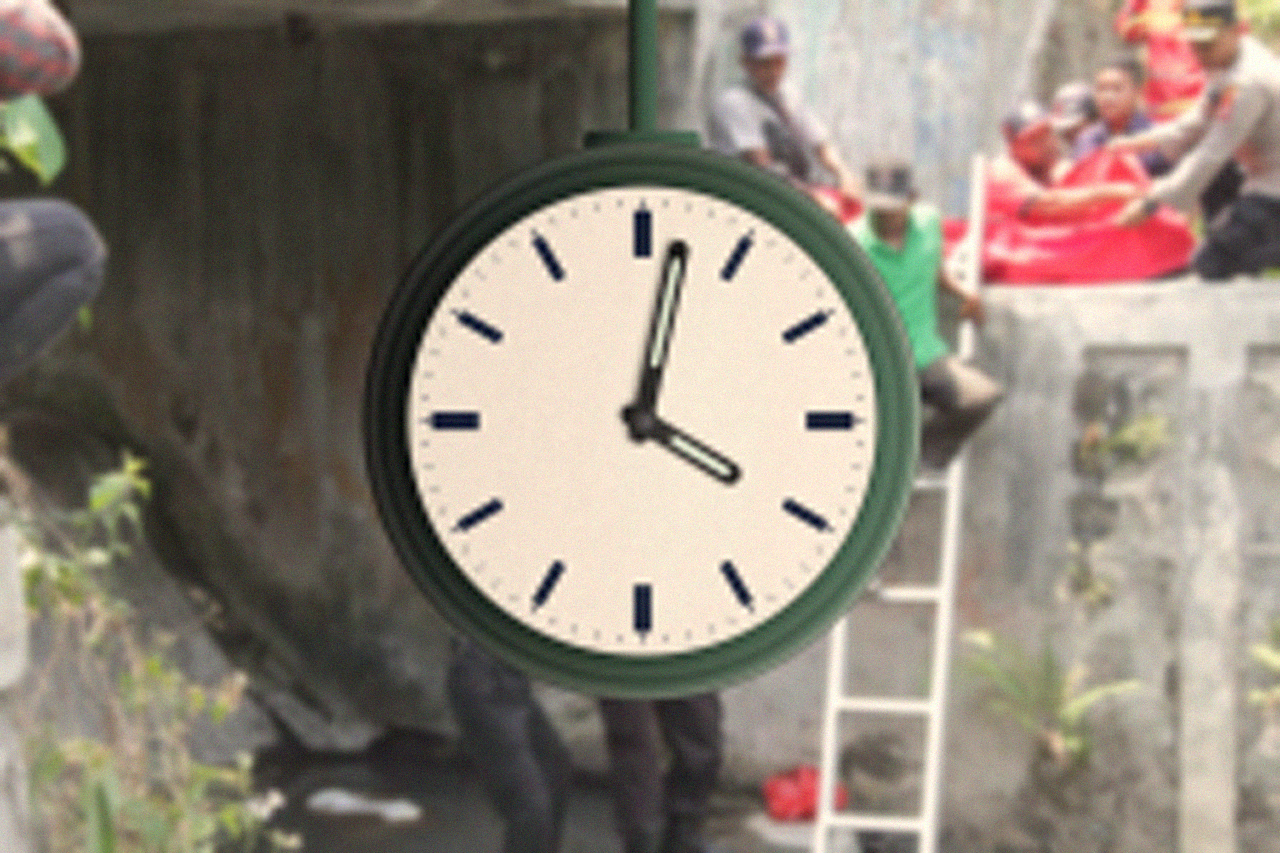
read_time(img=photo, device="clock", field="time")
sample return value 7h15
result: 4h02
